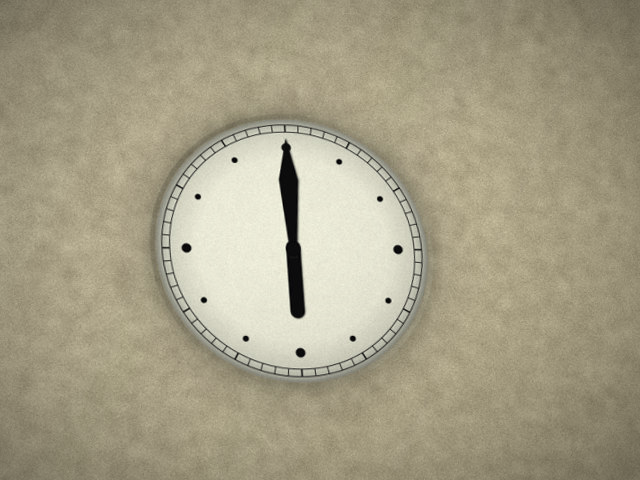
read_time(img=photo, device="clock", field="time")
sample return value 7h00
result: 6h00
